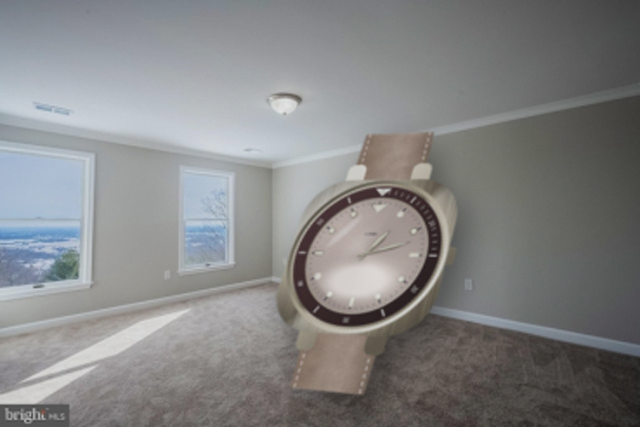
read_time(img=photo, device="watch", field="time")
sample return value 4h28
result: 1h12
